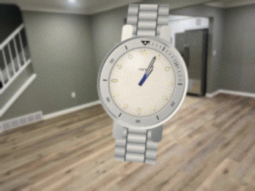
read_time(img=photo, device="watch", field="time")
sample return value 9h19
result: 1h04
